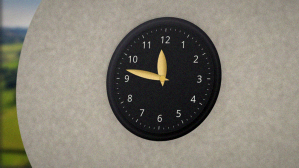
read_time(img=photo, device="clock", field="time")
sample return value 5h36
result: 11h47
